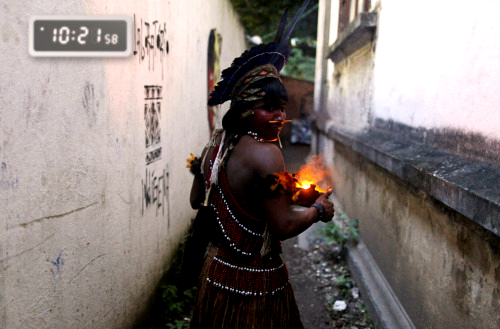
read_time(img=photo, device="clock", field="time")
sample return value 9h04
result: 10h21
